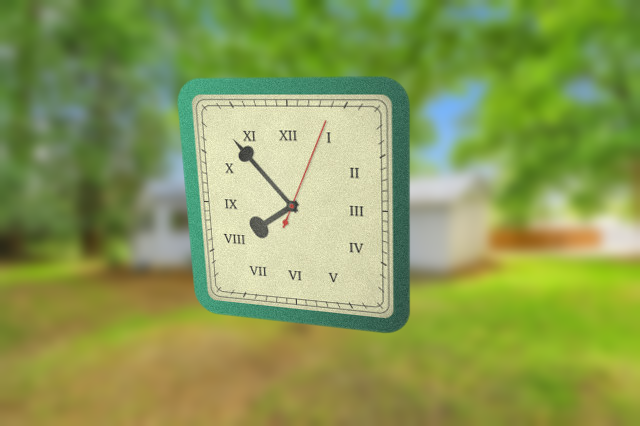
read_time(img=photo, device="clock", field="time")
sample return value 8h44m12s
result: 7h53m04s
